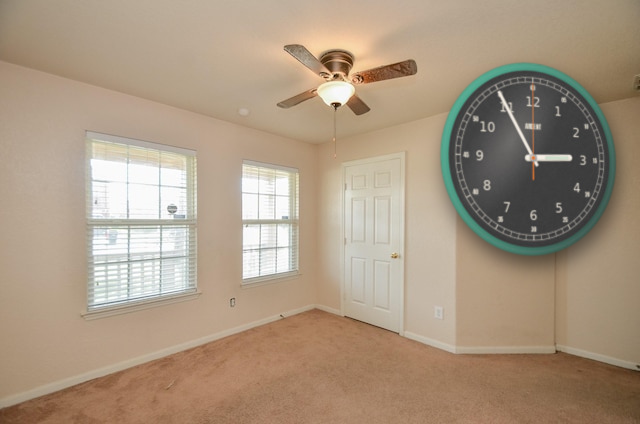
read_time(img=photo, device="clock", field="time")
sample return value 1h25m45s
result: 2h55m00s
